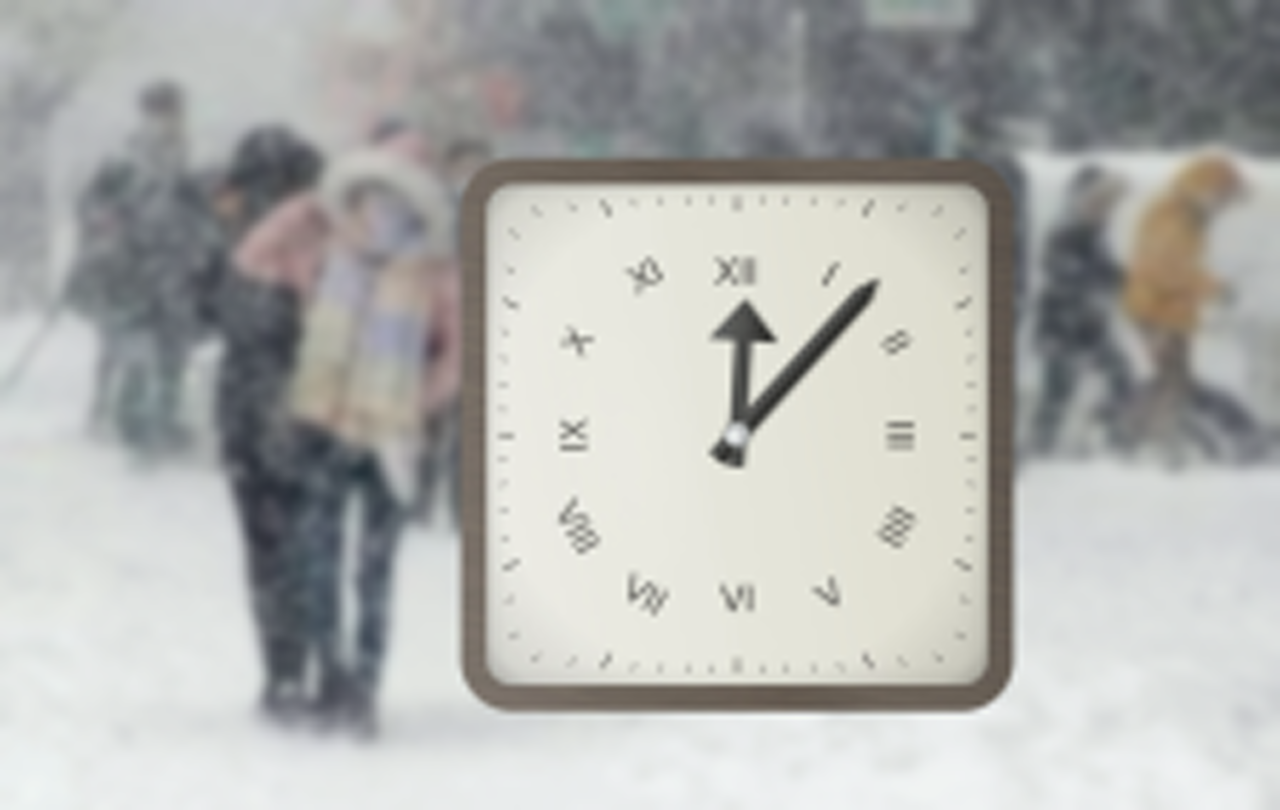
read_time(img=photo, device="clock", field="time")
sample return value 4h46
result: 12h07
